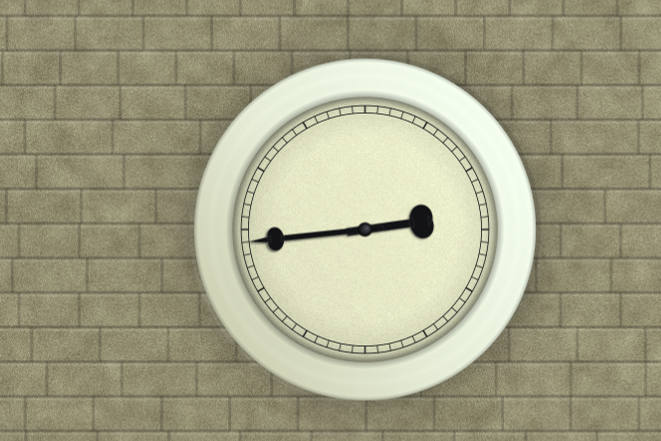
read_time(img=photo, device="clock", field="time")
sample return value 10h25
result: 2h44
